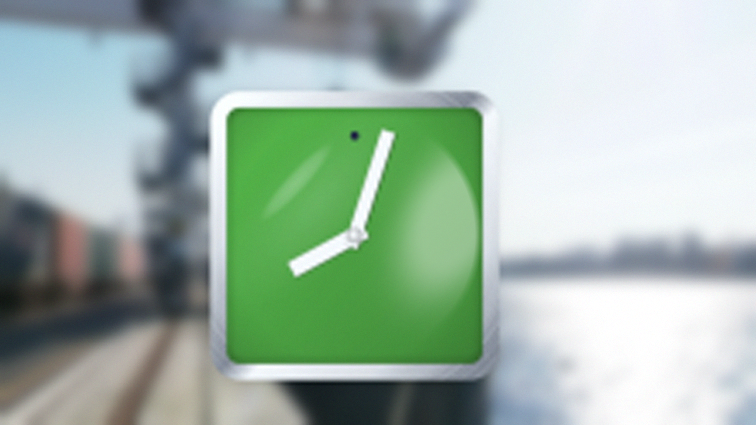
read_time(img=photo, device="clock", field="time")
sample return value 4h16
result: 8h03
